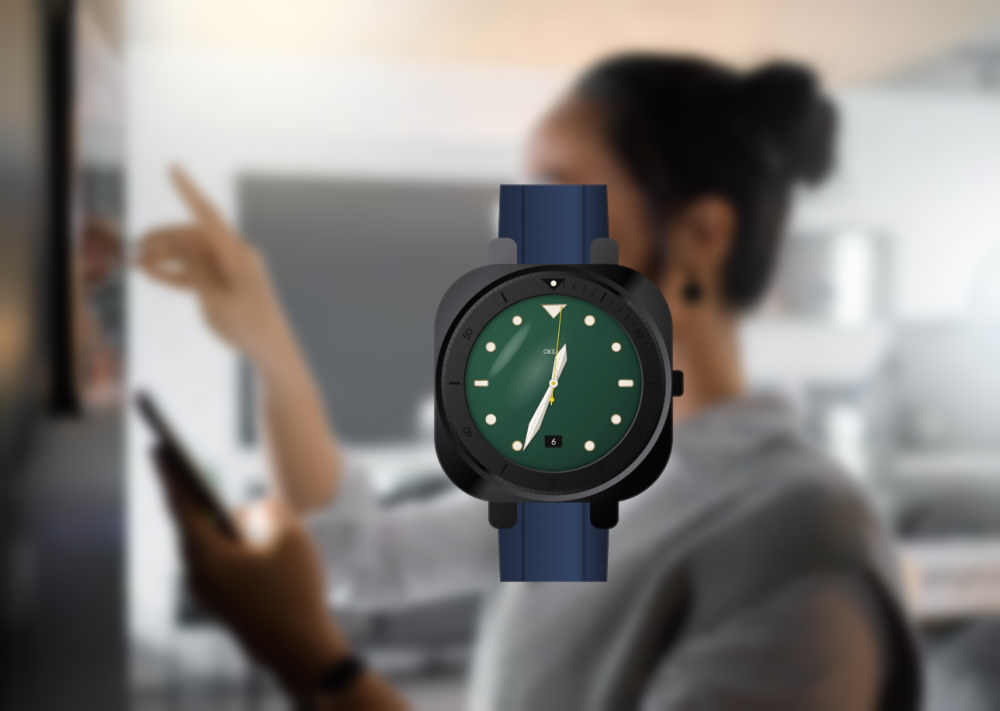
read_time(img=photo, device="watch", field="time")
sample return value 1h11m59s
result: 12h34m01s
